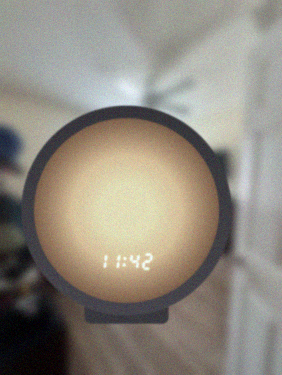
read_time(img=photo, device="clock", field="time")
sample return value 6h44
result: 11h42
